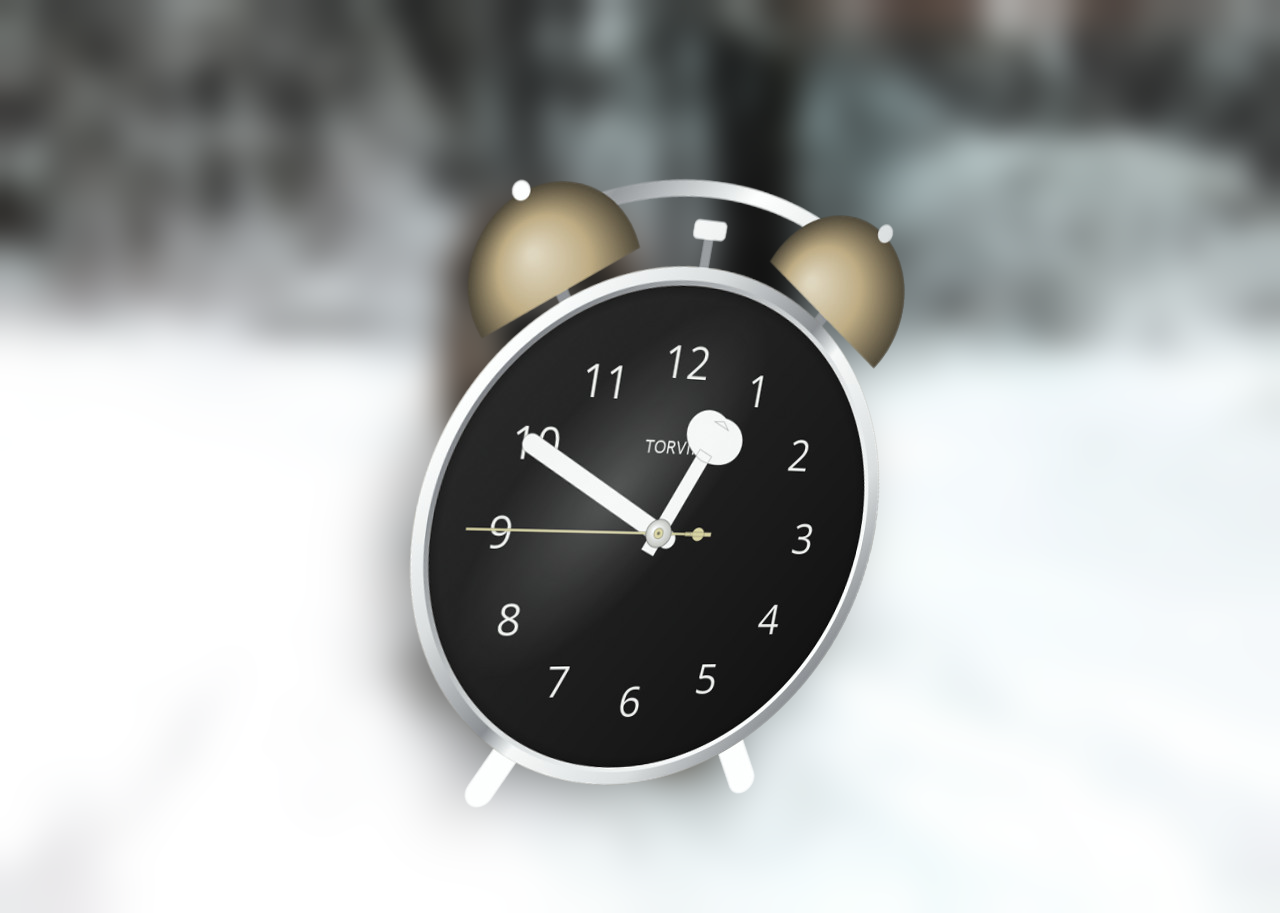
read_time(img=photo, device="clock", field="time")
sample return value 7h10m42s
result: 12h49m45s
